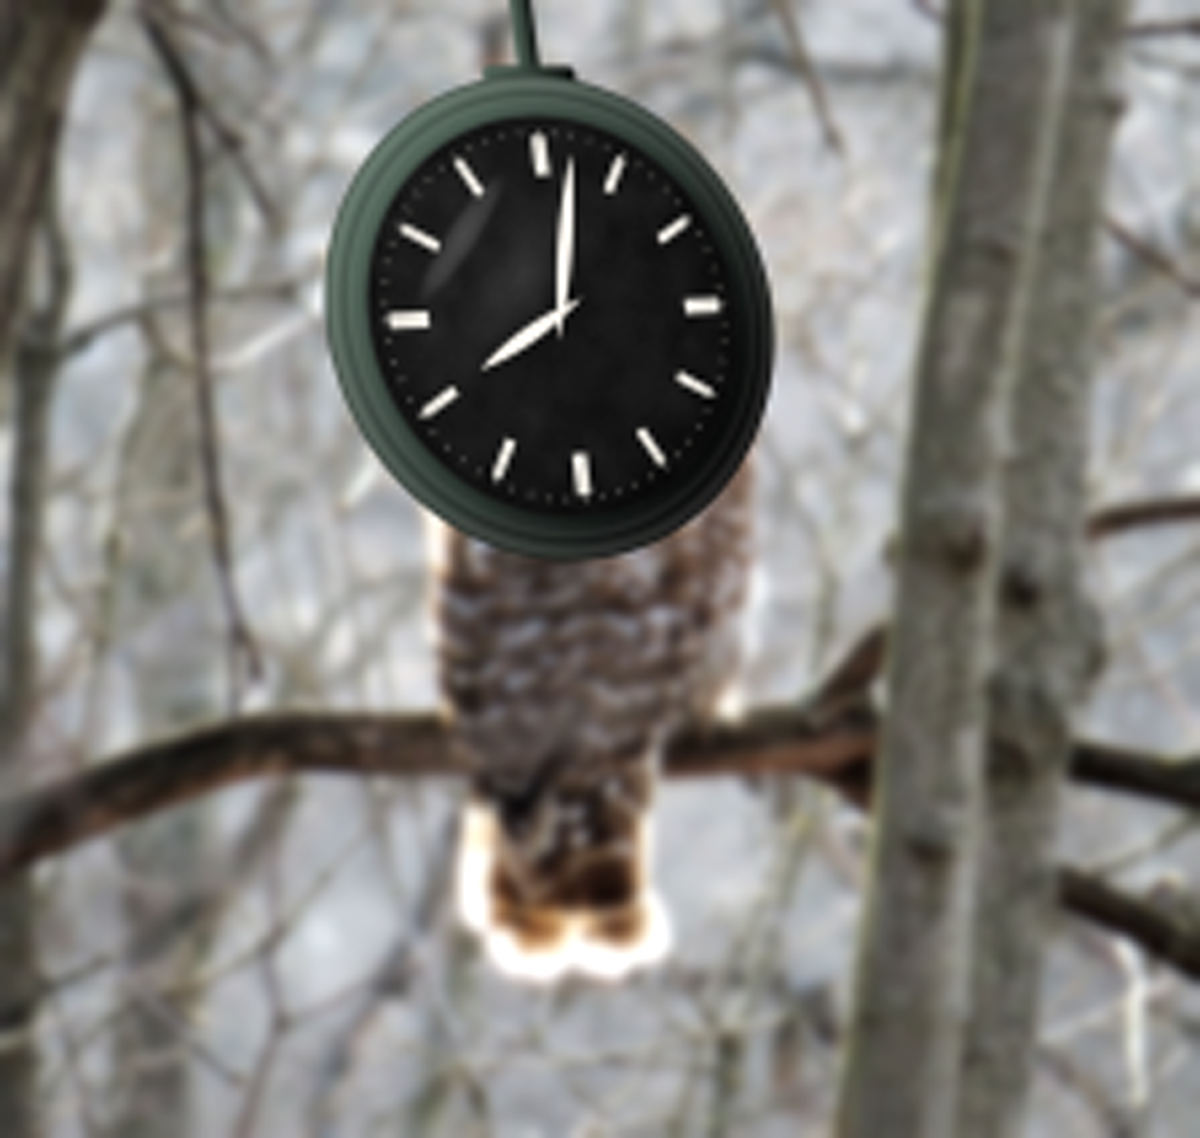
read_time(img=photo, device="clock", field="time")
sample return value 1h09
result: 8h02
